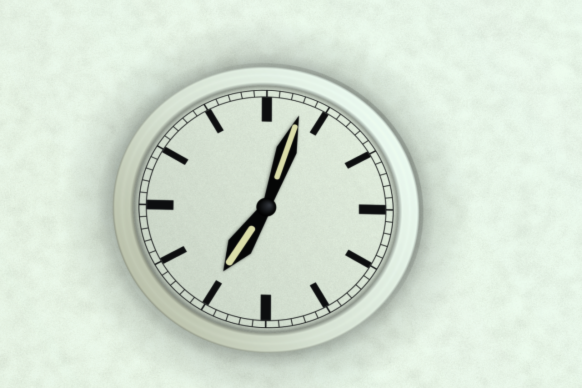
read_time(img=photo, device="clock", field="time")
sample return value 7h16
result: 7h03
